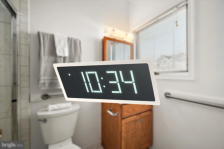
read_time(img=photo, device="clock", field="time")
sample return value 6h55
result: 10h34
